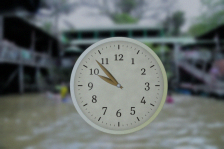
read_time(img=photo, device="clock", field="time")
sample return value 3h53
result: 9h53
